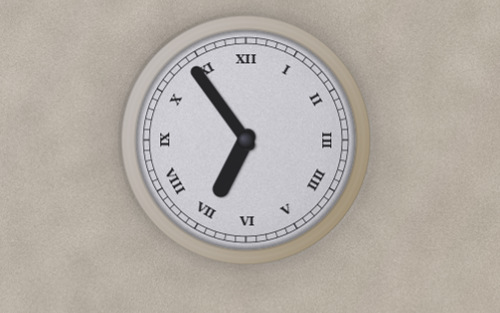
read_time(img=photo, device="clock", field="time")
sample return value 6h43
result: 6h54
